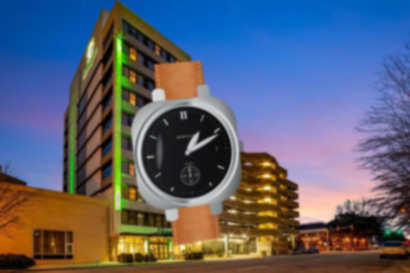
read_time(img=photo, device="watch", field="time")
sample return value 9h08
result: 1h11
